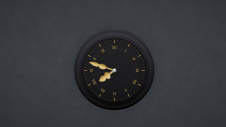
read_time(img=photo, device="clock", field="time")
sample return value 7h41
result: 7h48
